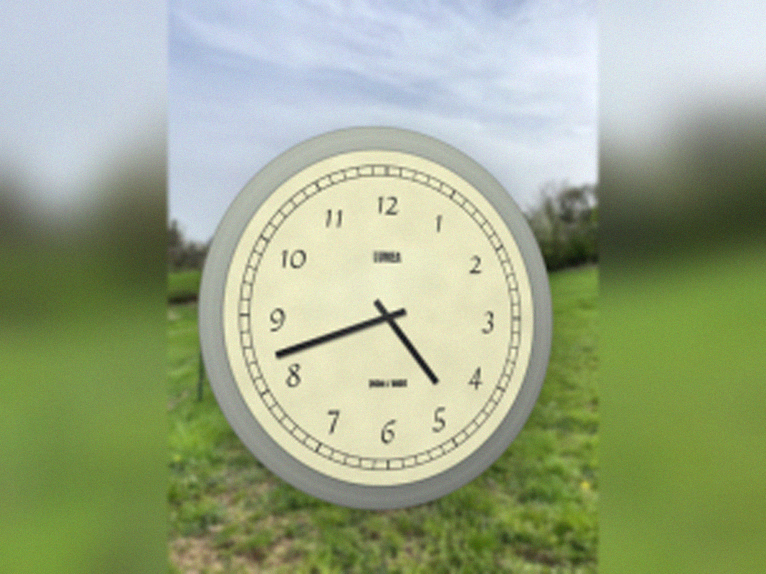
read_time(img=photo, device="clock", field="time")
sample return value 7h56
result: 4h42
